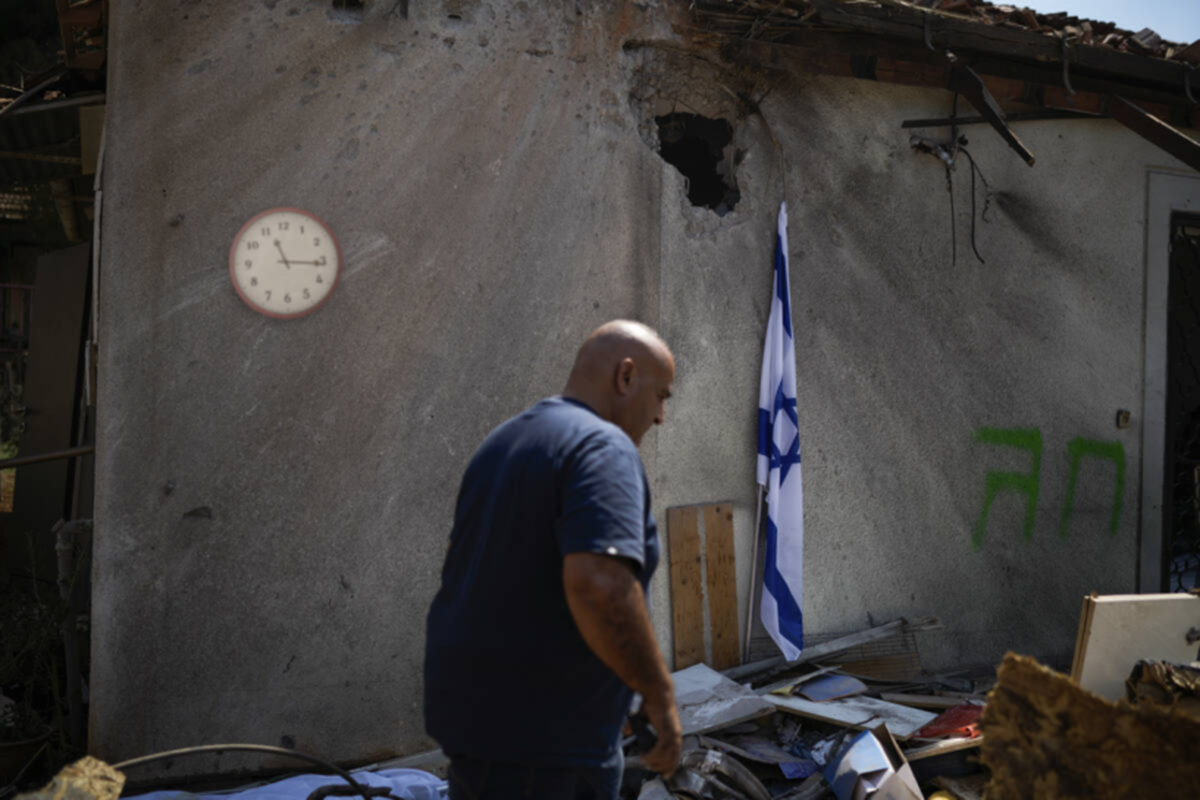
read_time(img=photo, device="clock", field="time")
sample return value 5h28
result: 11h16
